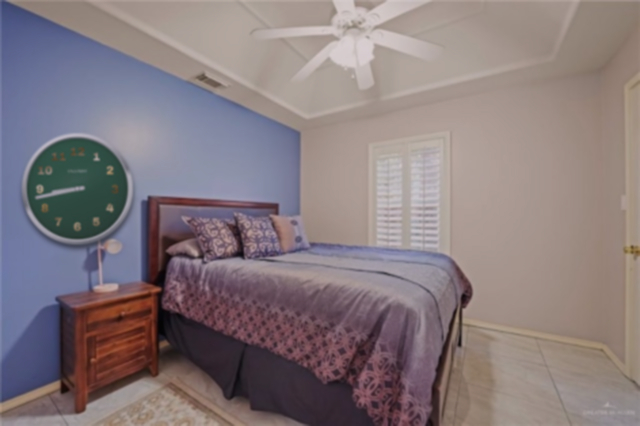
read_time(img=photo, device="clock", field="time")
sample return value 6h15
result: 8h43
